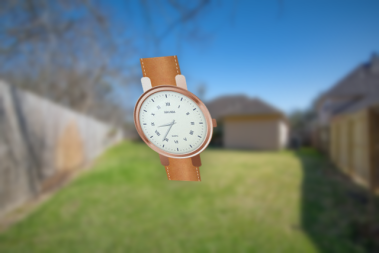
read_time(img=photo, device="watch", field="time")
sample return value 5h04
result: 8h36
